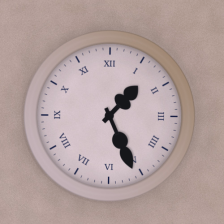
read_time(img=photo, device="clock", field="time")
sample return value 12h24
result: 1h26
